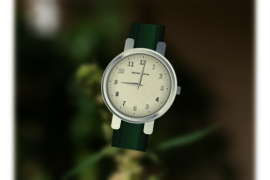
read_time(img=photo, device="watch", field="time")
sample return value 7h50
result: 9h01
